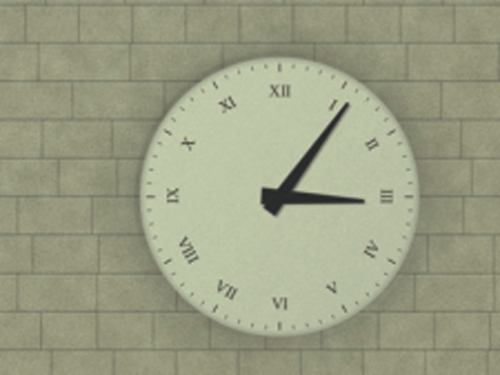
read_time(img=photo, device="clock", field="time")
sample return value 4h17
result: 3h06
